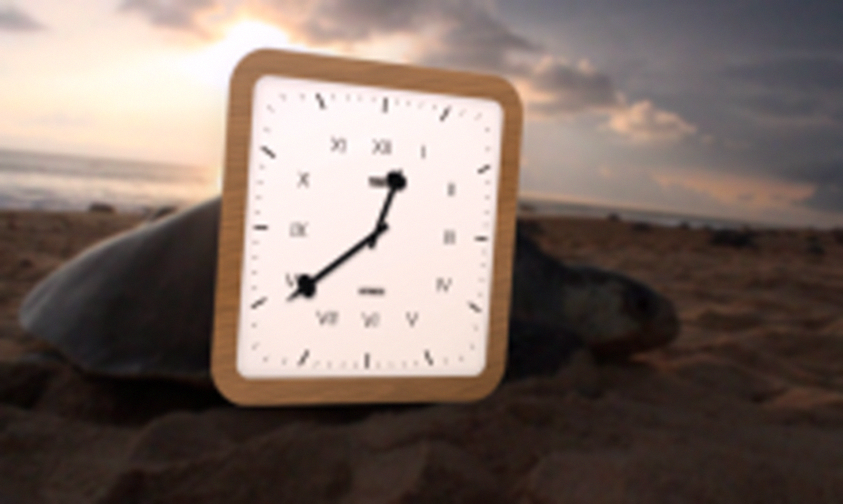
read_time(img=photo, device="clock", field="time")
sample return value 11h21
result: 12h39
